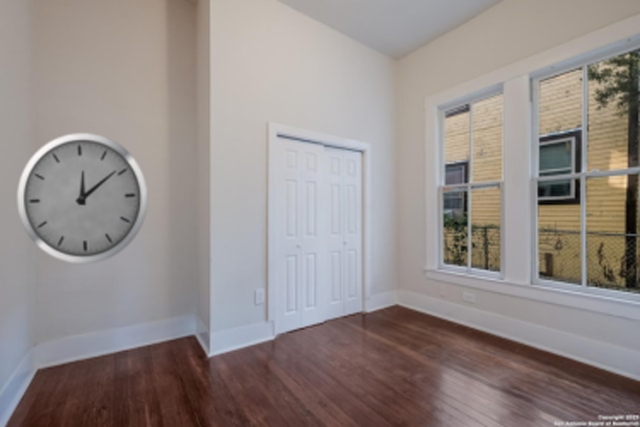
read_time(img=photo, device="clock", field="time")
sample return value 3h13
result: 12h09
